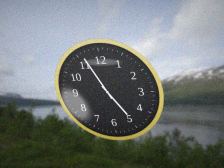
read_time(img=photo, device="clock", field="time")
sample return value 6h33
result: 4h56
